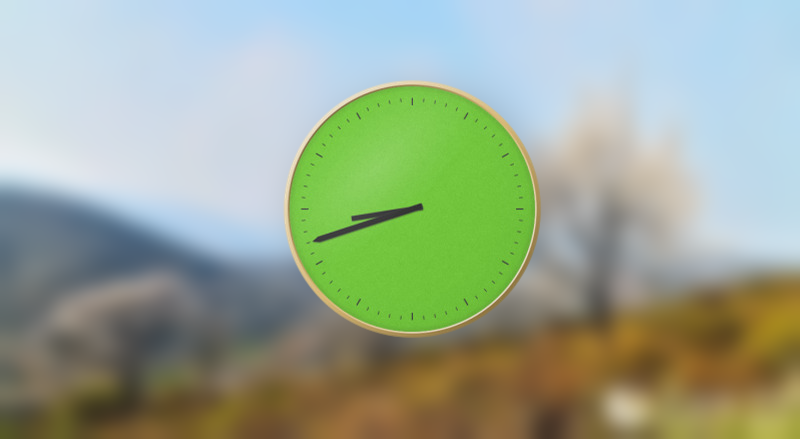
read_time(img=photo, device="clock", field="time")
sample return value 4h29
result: 8h42
